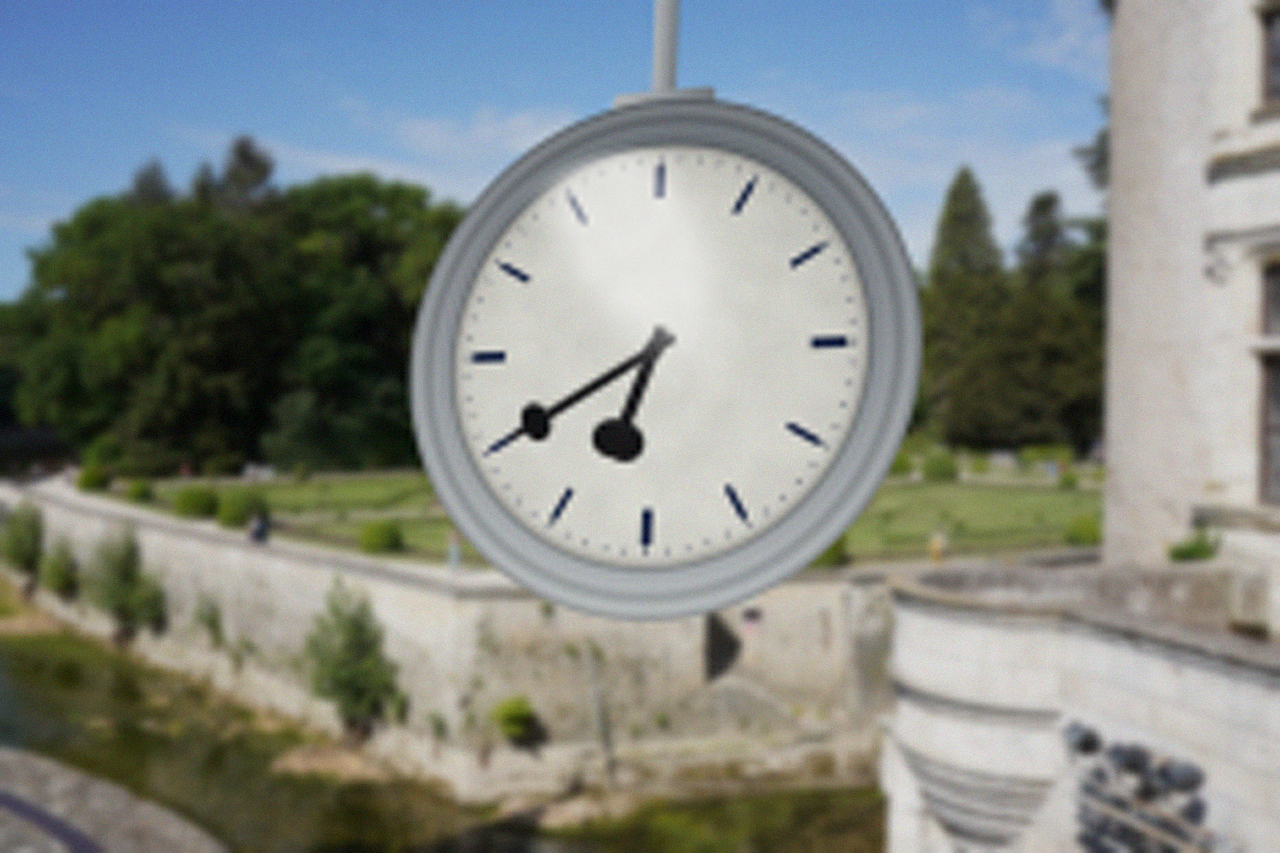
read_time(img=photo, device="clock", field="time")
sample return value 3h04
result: 6h40
